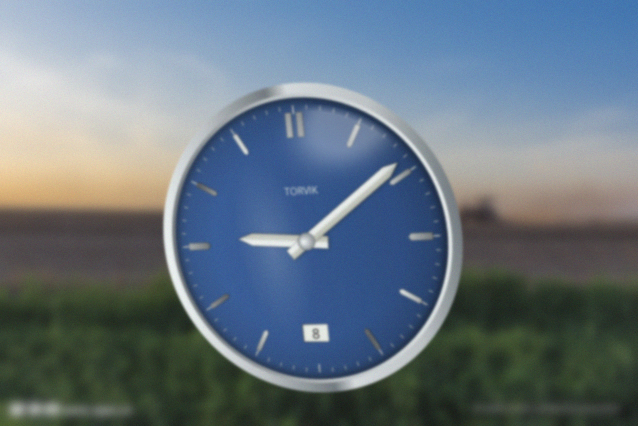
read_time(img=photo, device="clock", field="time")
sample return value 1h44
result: 9h09
